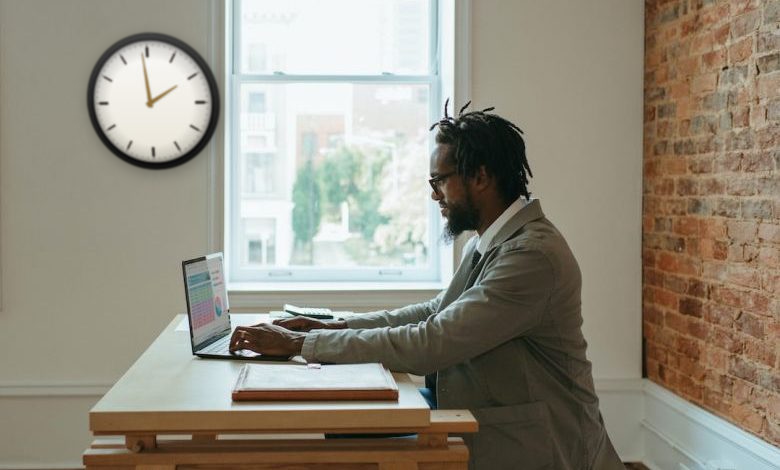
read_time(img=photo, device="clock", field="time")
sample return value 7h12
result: 1h59
